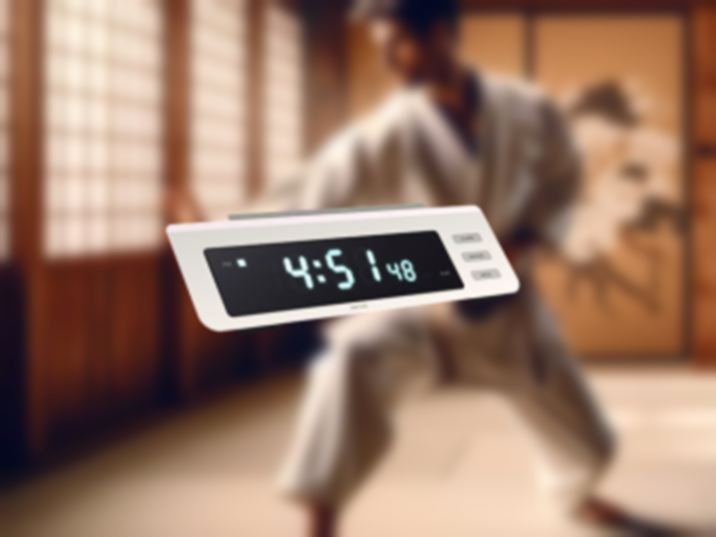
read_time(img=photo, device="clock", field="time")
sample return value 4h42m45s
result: 4h51m48s
